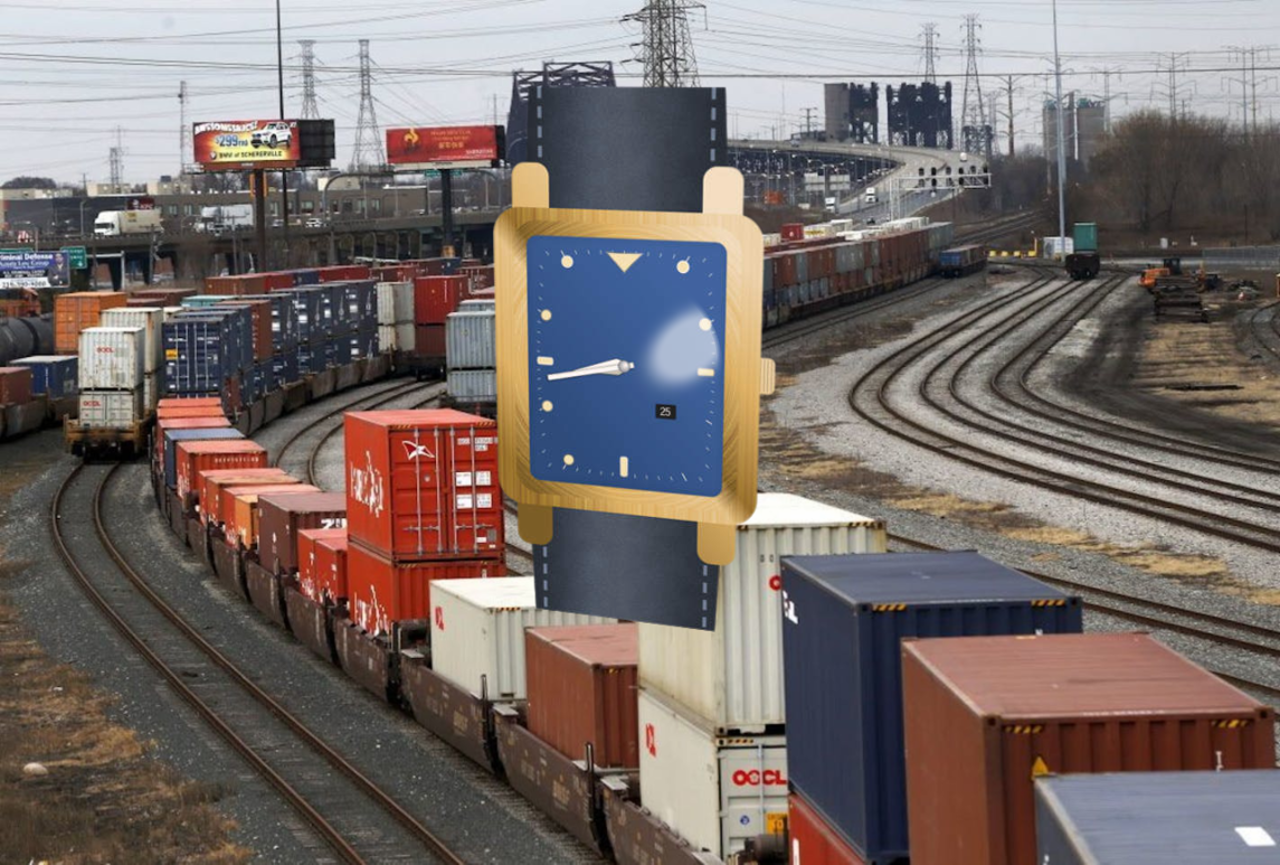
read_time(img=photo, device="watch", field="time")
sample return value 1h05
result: 8h43
